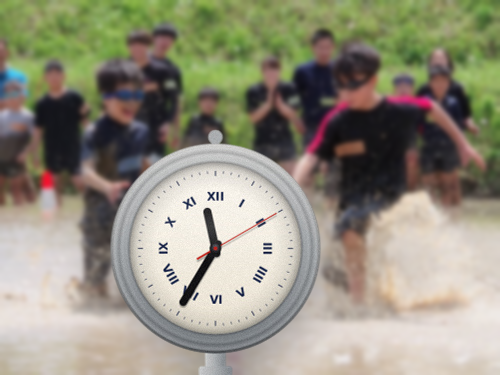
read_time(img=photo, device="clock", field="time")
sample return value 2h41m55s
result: 11h35m10s
